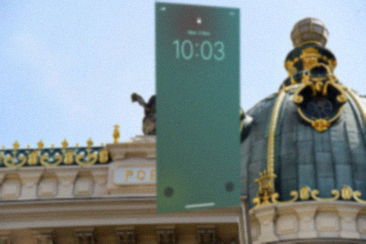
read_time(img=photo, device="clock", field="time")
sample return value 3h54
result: 10h03
